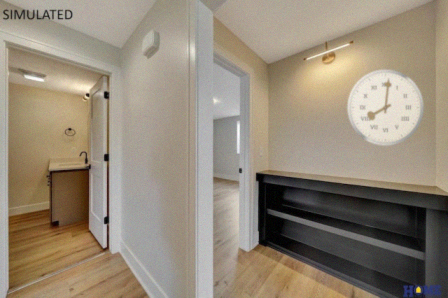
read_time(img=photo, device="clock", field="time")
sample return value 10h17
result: 8h01
